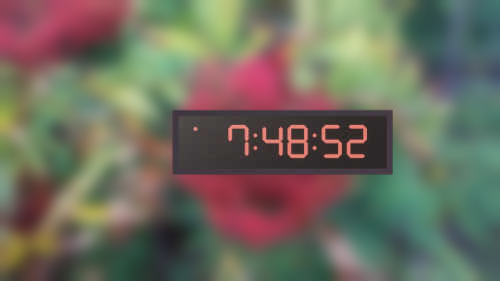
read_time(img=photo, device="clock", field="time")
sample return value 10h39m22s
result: 7h48m52s
